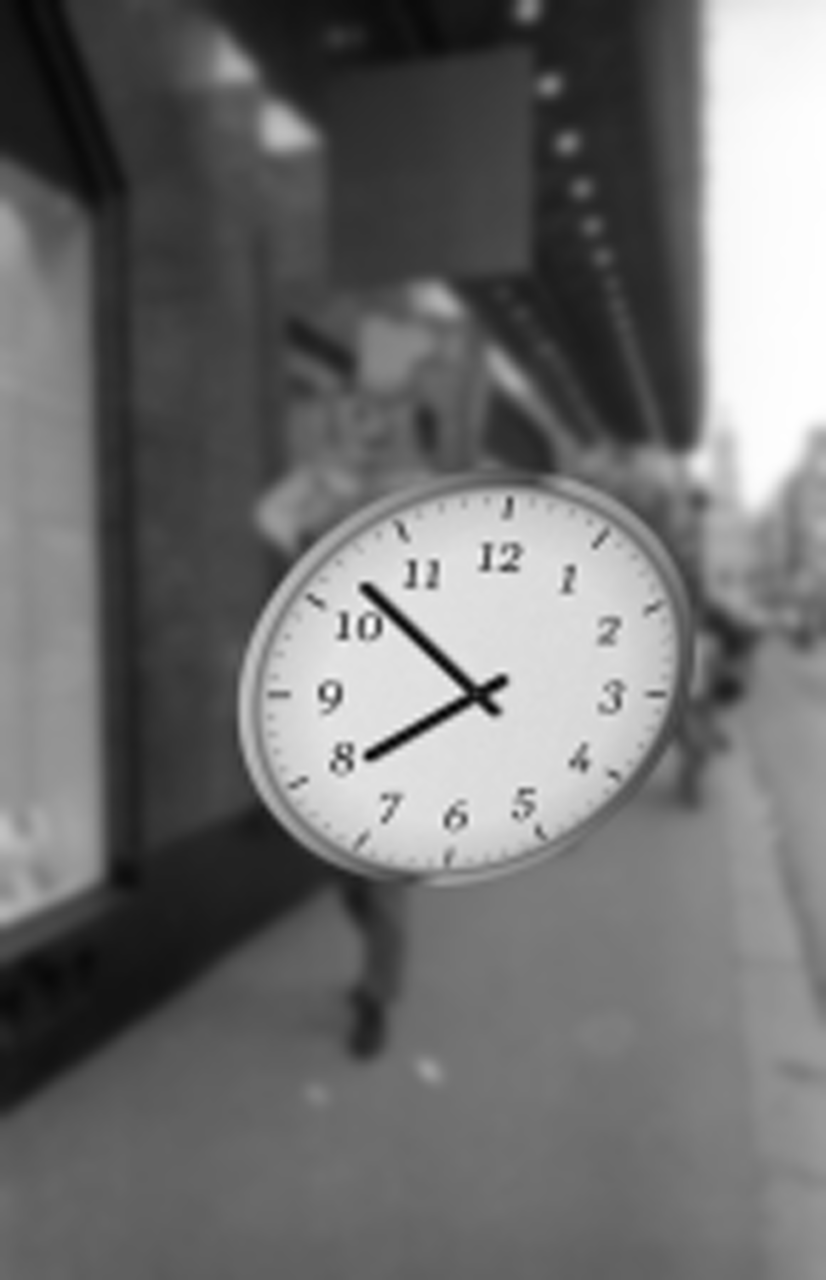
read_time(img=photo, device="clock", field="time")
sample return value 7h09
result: 7h52
